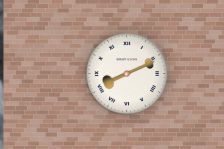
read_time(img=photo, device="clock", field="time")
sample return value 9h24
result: 8h11
